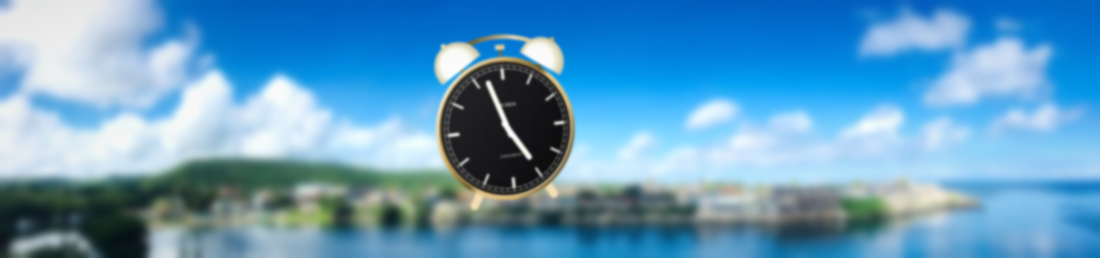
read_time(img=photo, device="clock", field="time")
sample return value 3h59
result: 4h57
